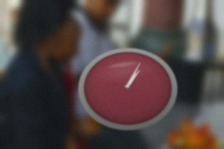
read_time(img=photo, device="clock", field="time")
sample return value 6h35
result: 1h04
